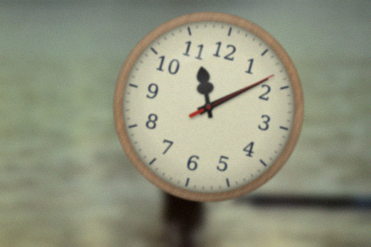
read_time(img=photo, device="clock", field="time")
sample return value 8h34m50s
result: 11h08m08s
